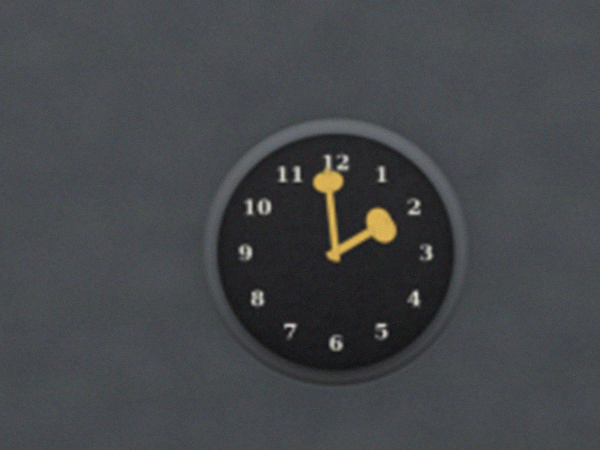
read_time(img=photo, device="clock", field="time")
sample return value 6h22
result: 1h59
